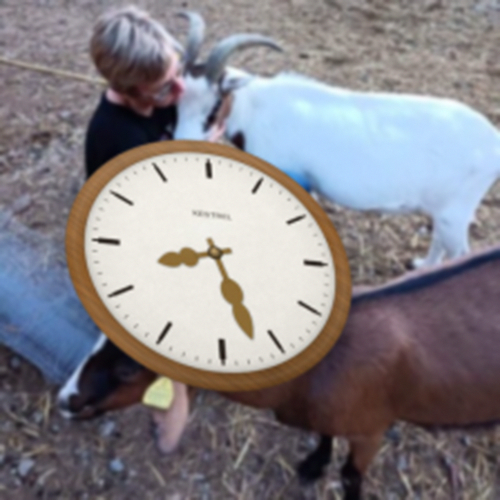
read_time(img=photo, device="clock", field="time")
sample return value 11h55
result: 8h27
